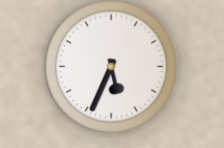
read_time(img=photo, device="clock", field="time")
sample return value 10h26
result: 5h34
